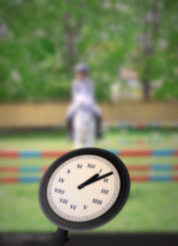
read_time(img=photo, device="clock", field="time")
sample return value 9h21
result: 1h08
